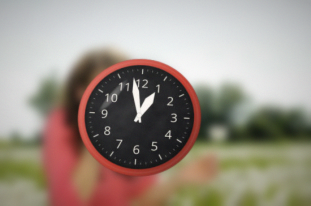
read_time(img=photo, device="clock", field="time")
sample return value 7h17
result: 12h58
